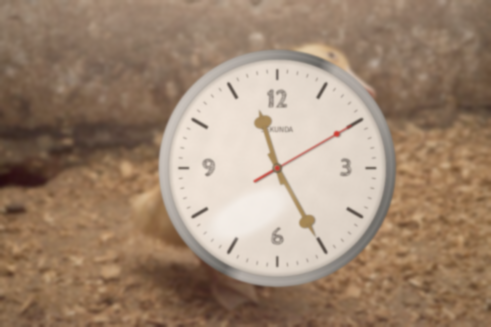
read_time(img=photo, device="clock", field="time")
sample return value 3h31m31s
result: 11h25m10s
